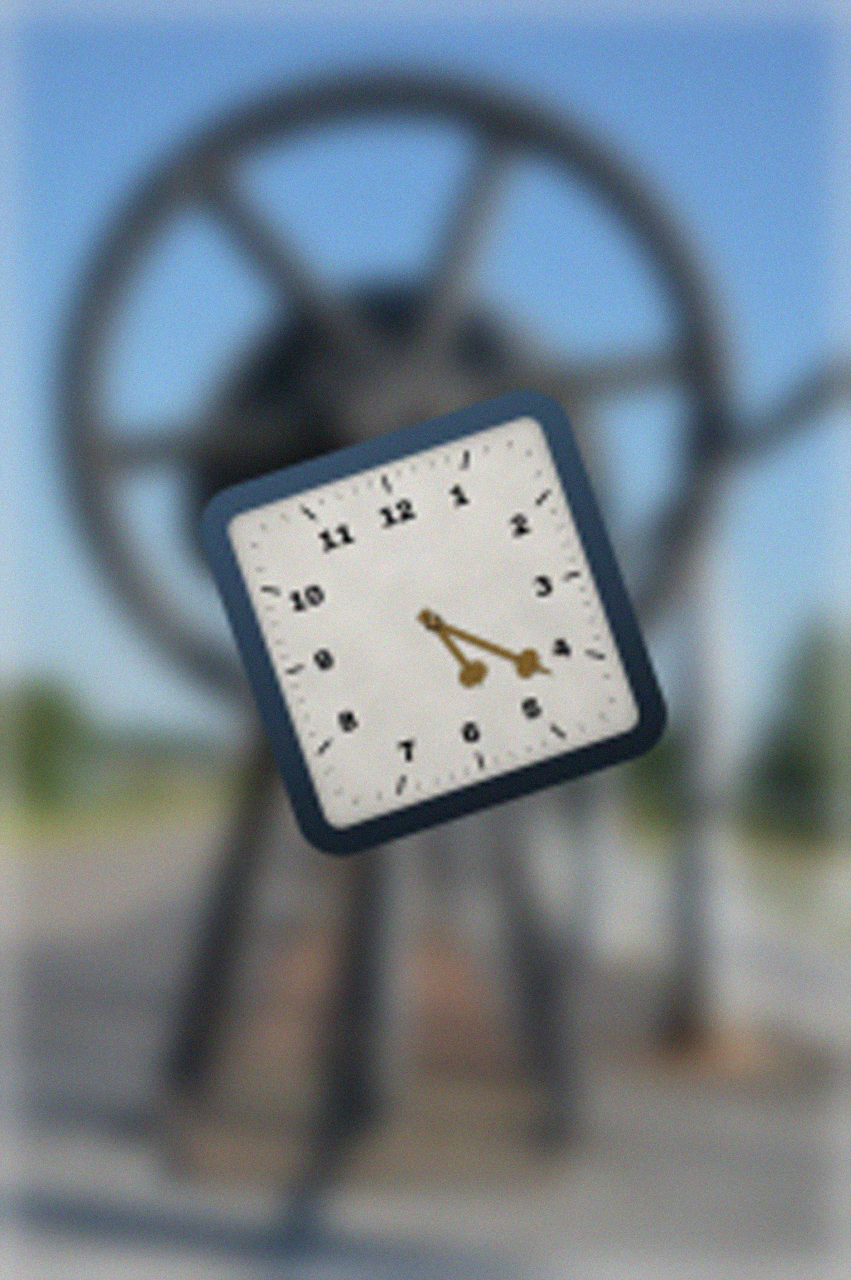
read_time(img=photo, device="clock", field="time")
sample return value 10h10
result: 5h22
